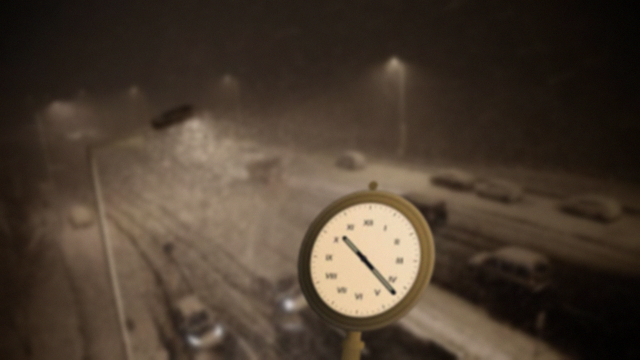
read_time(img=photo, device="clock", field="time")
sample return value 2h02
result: 10h22
